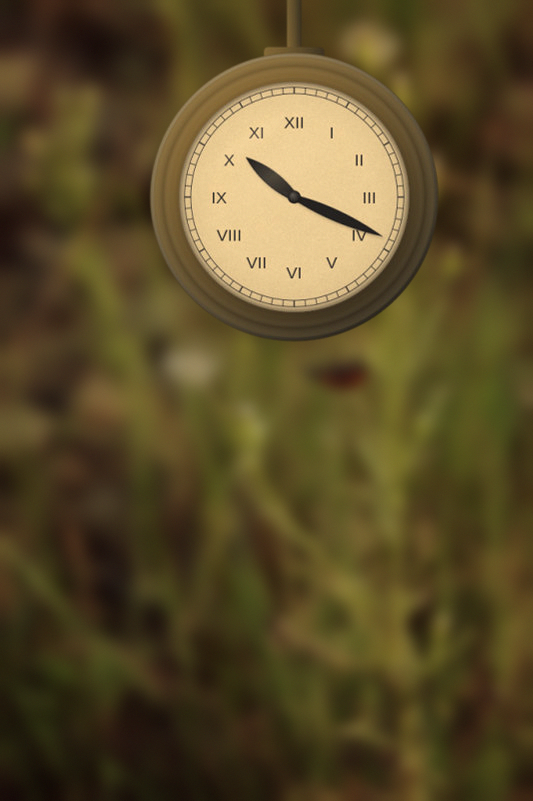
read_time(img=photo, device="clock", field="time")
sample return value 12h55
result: 10h19
